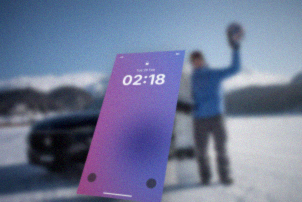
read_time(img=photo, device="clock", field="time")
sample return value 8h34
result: 2h18
